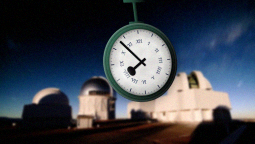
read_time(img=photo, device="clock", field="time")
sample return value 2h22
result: 7h53
